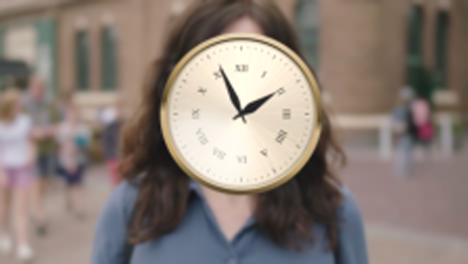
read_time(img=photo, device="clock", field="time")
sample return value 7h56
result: 1h56
